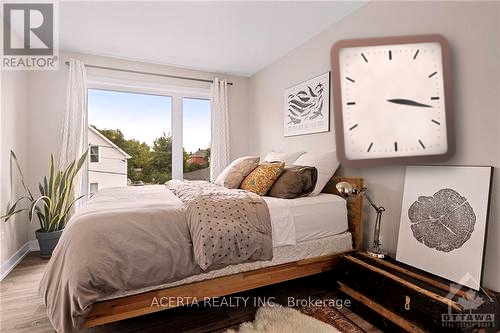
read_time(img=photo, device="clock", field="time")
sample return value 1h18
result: 3h17
